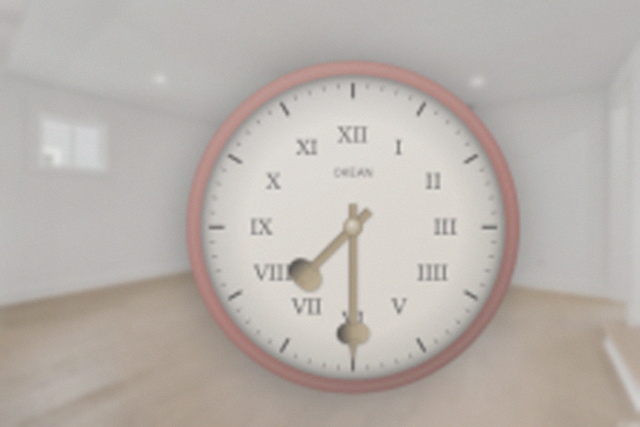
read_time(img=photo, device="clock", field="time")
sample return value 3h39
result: 7h30
